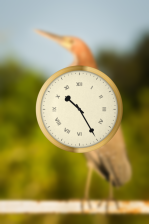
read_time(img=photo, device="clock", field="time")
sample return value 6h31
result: 10h25
